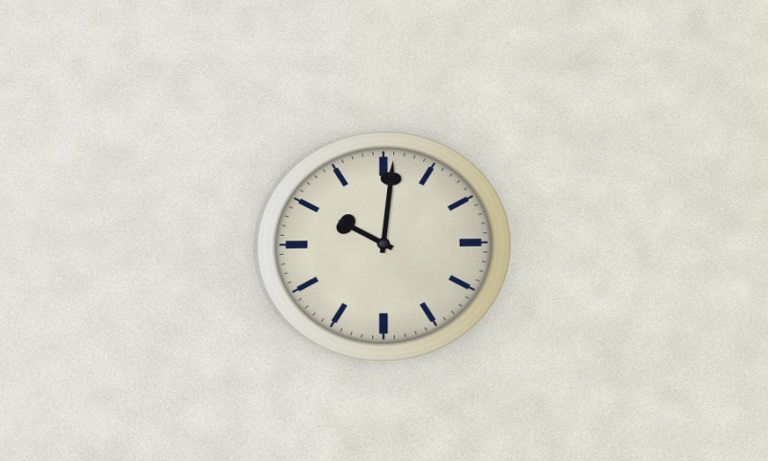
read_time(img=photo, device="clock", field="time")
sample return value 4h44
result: 10h01
